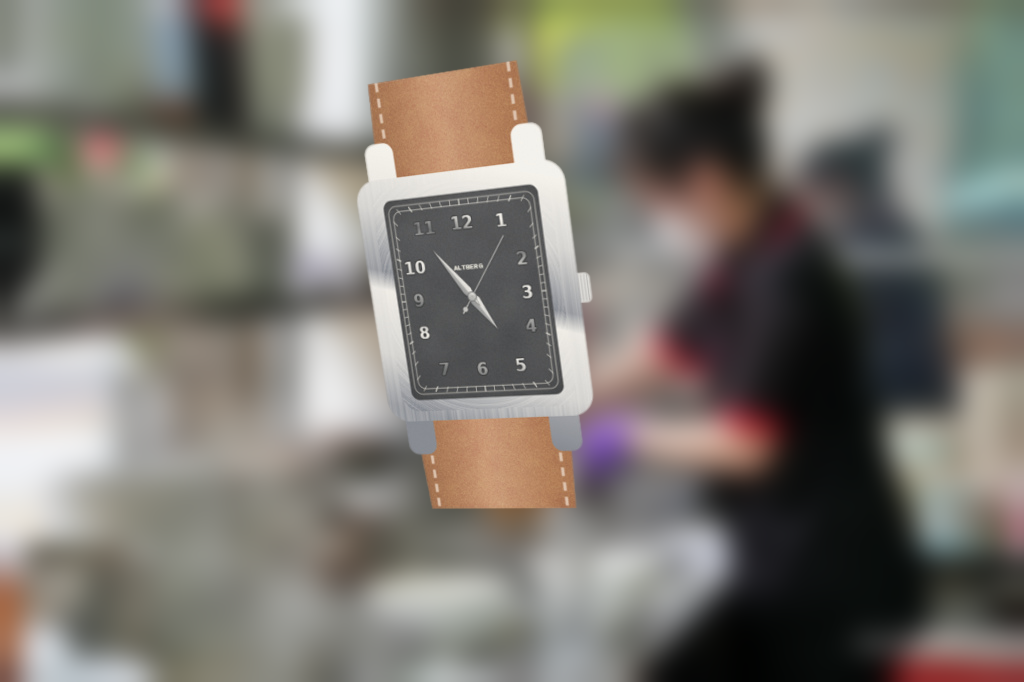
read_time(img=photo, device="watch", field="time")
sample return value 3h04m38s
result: 4h54m06s
